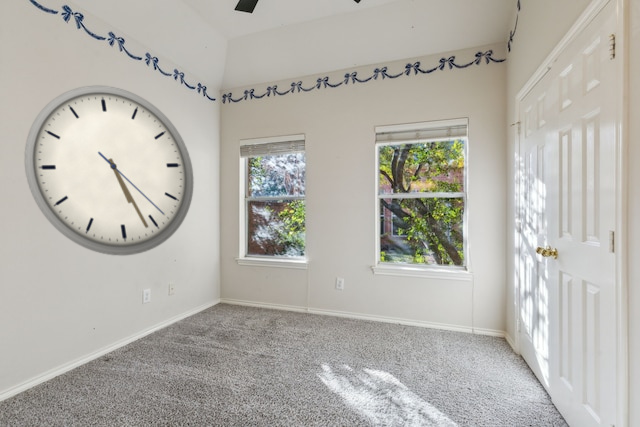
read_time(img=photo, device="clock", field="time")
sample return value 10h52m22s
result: 5h26m23s
